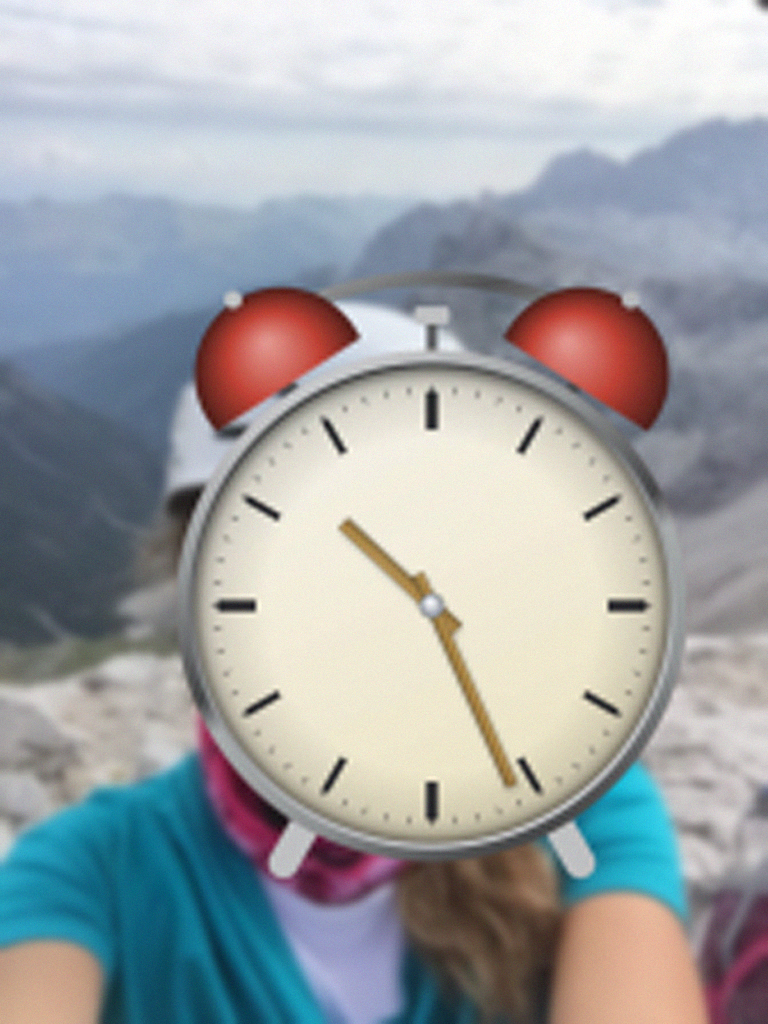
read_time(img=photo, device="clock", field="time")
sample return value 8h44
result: 10h26
